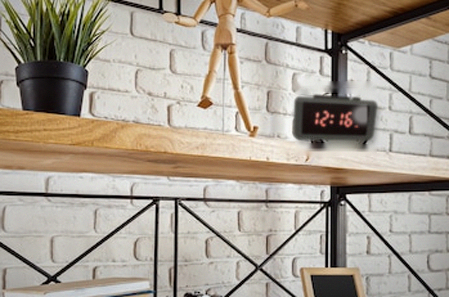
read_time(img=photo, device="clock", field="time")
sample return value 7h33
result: 12h16
